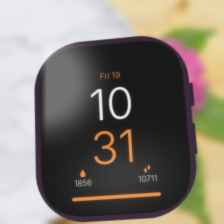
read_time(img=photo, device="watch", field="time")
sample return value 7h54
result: 10h31
